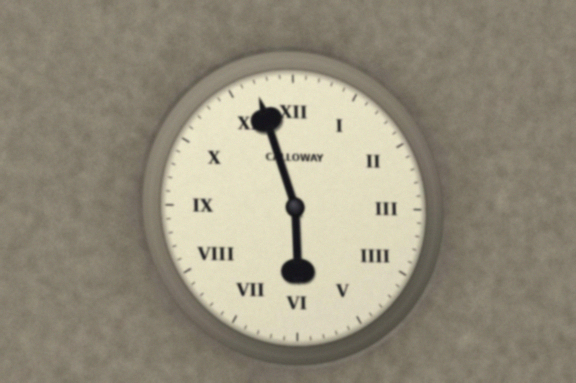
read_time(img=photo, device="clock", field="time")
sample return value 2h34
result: 5h57
